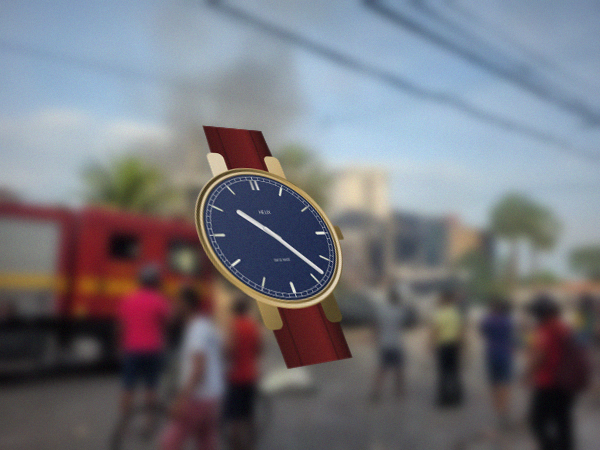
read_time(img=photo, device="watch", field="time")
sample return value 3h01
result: 10h23
